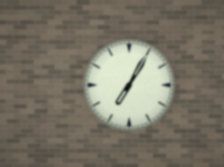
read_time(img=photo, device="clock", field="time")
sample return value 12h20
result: 7h05
